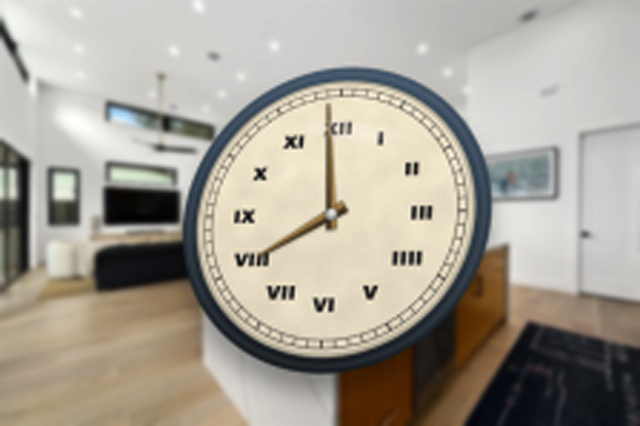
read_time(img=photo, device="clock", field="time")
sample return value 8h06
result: 7h59
